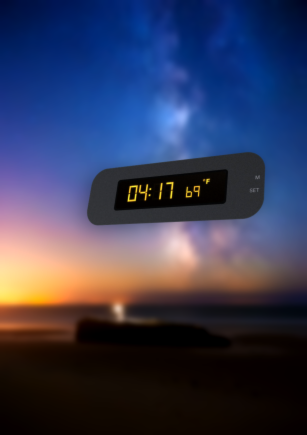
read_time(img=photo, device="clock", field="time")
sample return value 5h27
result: 4h17
